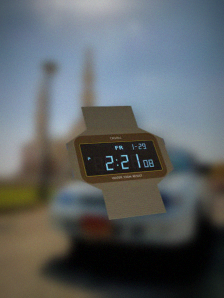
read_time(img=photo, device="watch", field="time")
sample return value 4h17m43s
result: 2h21m08s
